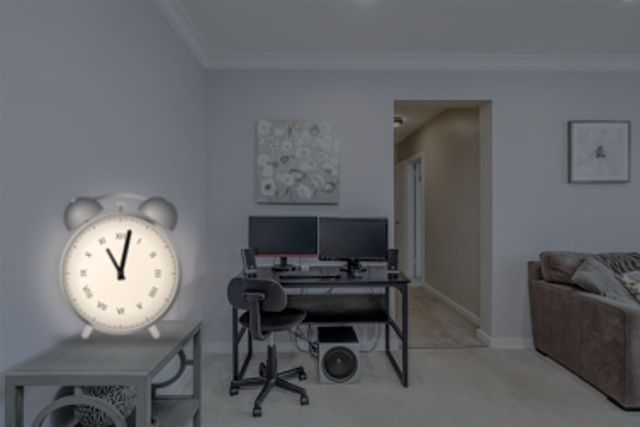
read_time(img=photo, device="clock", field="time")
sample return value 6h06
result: 11h02
